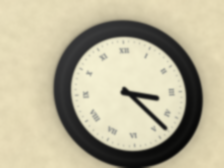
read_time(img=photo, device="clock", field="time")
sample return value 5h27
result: 3h23
